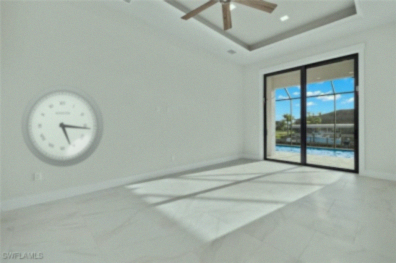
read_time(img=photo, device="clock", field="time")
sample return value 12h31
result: 5h16
